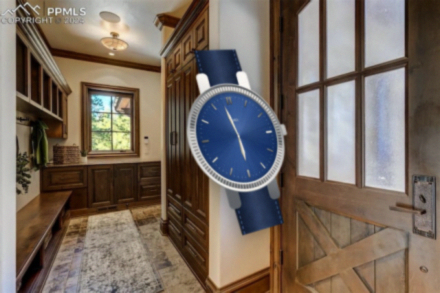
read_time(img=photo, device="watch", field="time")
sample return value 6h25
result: 5h58
